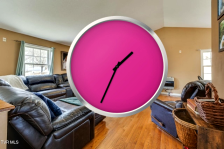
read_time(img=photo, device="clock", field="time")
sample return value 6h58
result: 1h34
